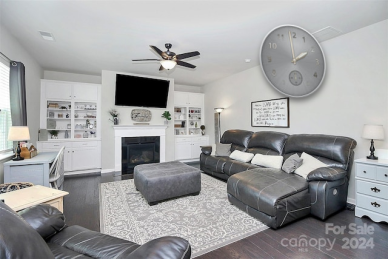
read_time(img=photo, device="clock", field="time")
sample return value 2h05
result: 1h59
